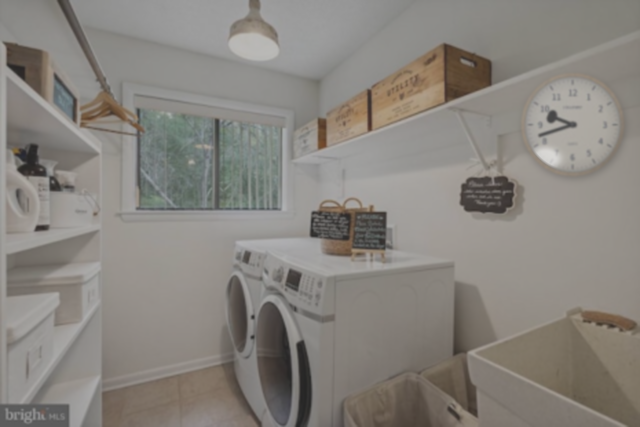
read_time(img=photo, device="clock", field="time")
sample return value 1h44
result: 9h42
